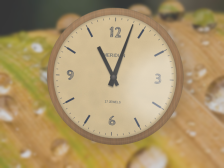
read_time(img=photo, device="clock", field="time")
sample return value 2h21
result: 11h03
